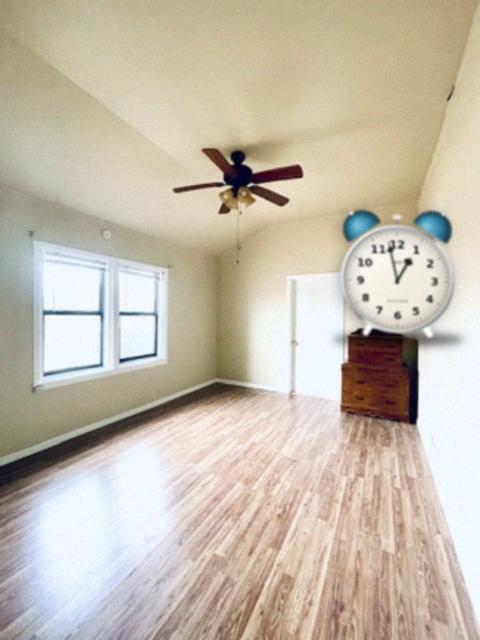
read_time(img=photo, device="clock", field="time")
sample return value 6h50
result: 12h58
